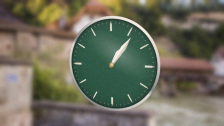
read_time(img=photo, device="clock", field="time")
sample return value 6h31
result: 1h06
